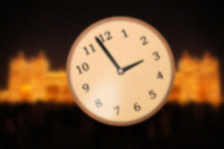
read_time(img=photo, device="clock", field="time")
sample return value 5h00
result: 2h58
